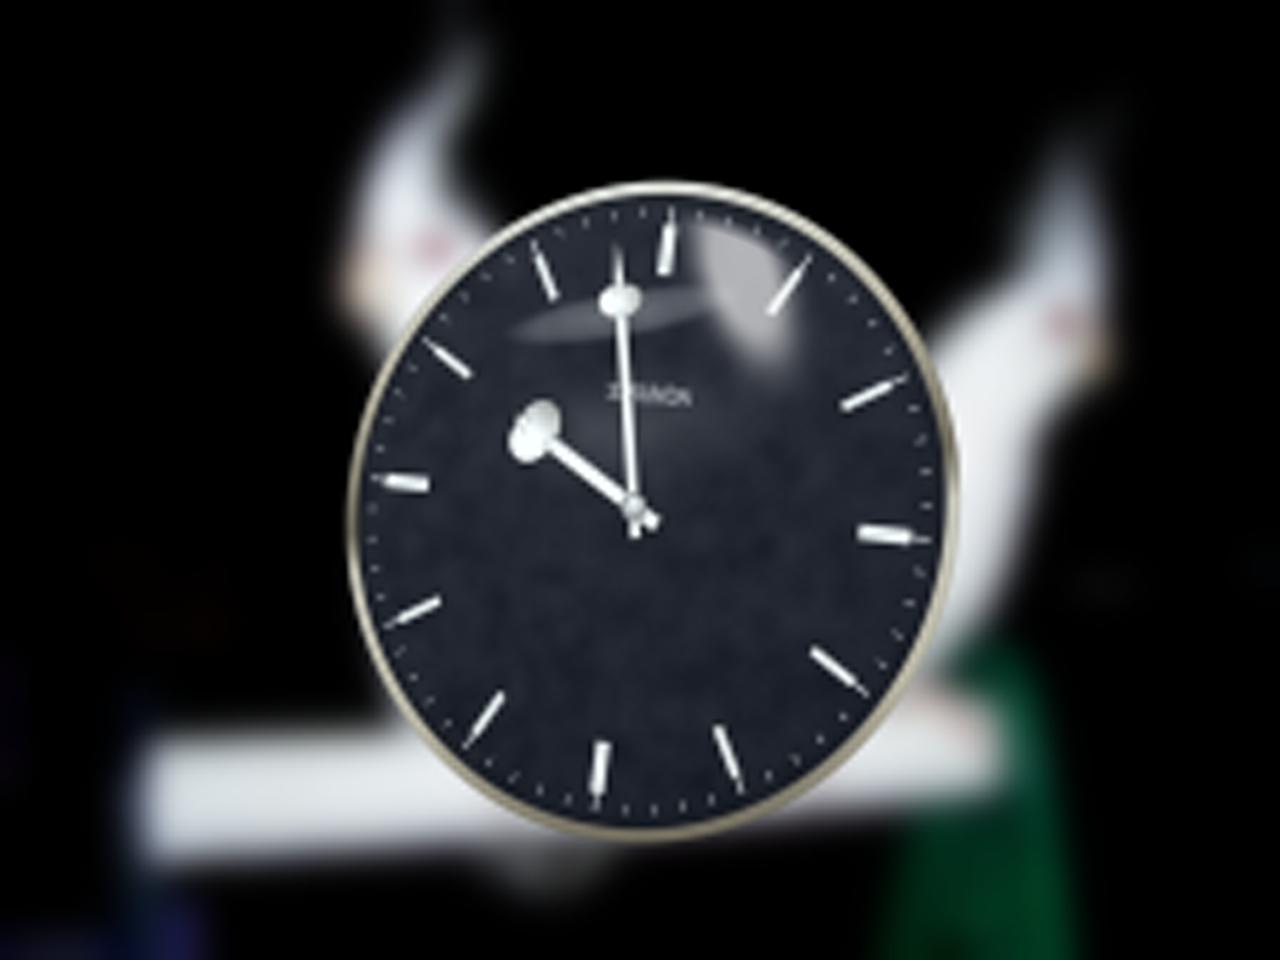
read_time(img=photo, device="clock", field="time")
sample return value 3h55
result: 9h58
